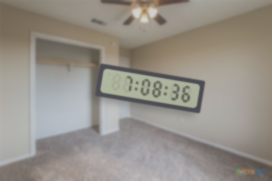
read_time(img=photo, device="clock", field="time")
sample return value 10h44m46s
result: 7h08m36s
